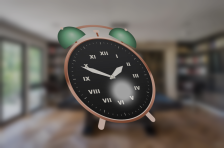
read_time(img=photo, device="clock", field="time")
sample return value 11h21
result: 1h49
